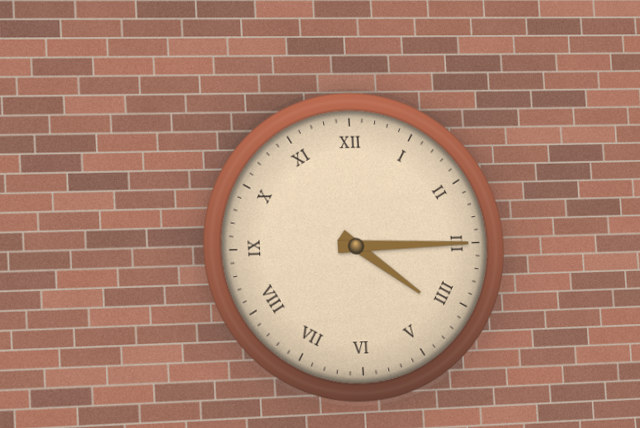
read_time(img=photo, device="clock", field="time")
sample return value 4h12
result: 4h15
